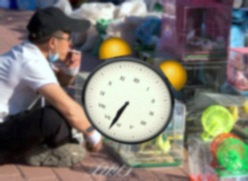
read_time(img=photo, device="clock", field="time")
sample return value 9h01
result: 6h32
